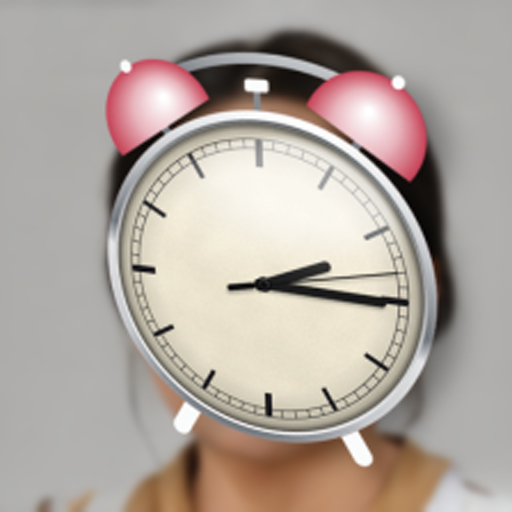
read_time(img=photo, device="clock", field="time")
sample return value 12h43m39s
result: 2h15m13s
